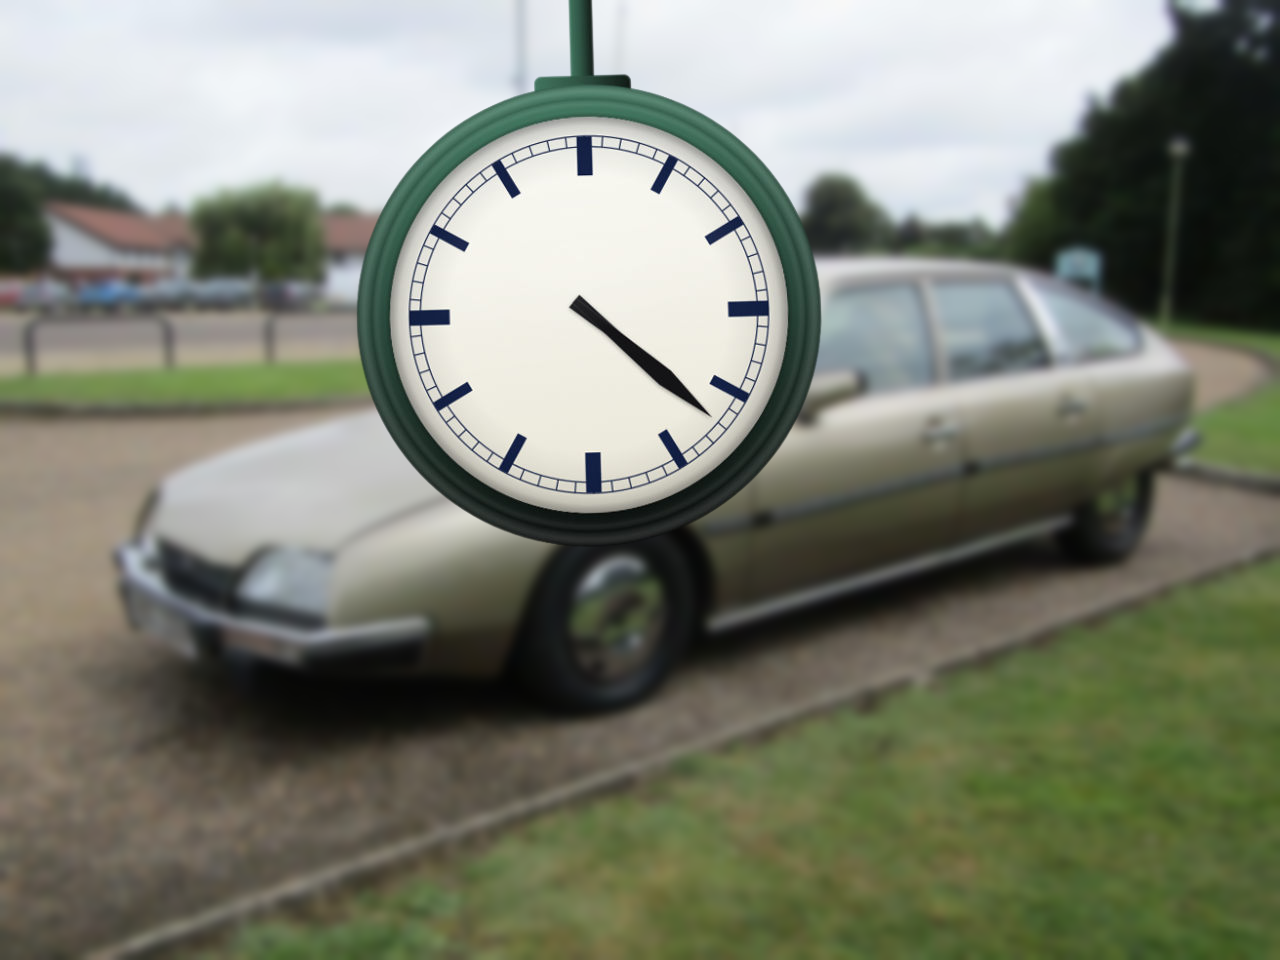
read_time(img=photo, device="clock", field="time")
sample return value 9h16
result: 4h22
